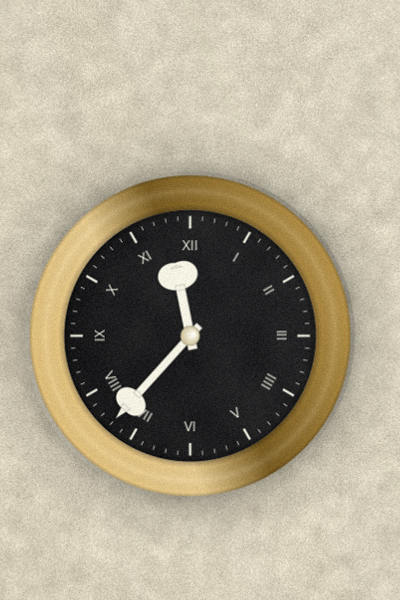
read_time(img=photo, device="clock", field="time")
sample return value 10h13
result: 11h37
